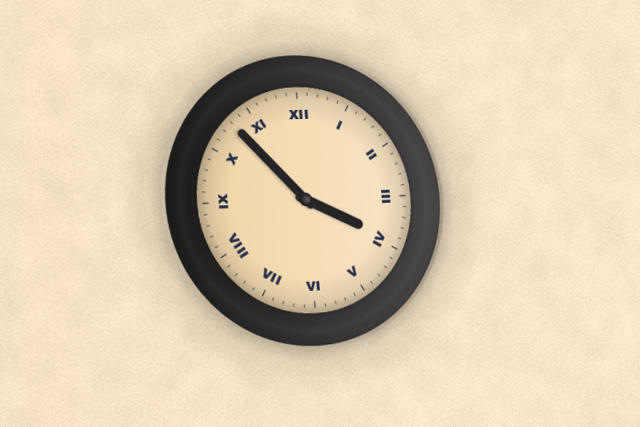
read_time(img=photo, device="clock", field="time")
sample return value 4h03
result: 3h53
